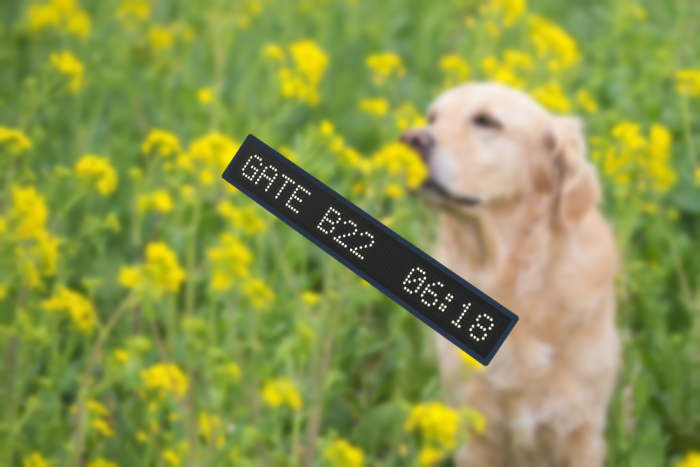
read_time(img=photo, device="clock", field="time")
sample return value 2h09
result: 6h18
